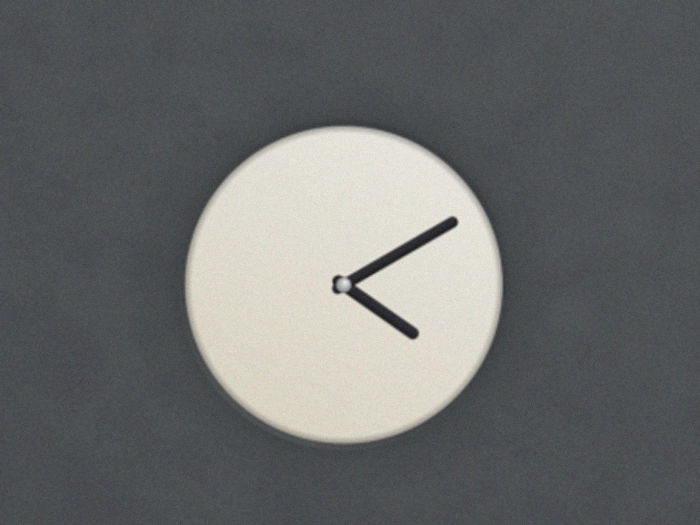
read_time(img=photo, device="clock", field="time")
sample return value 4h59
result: 4h10
